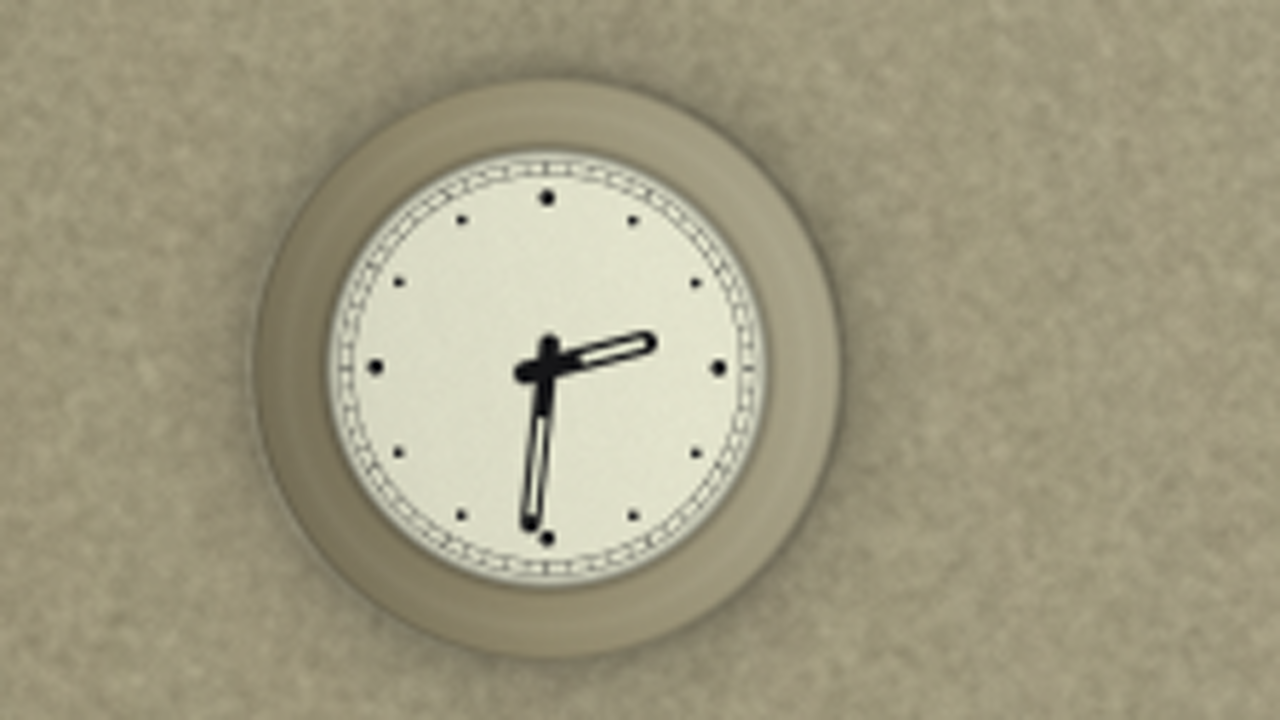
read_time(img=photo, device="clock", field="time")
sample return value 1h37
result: 2h31
